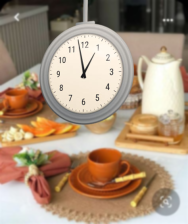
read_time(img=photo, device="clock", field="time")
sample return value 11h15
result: 12h58
